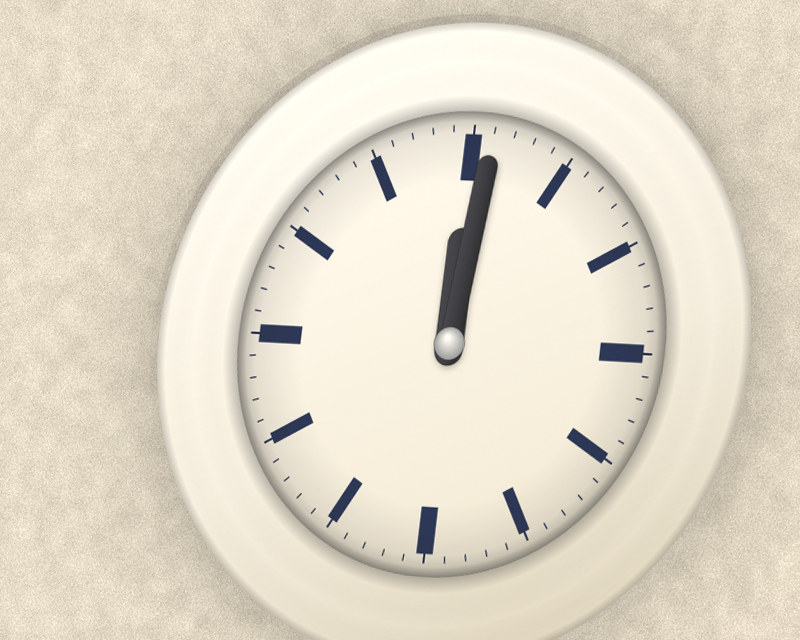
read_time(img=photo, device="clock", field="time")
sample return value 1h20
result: 12h01
